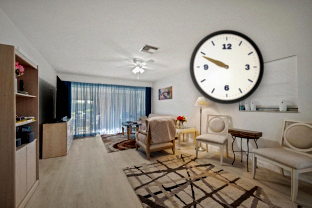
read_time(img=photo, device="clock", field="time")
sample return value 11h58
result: 9h49
